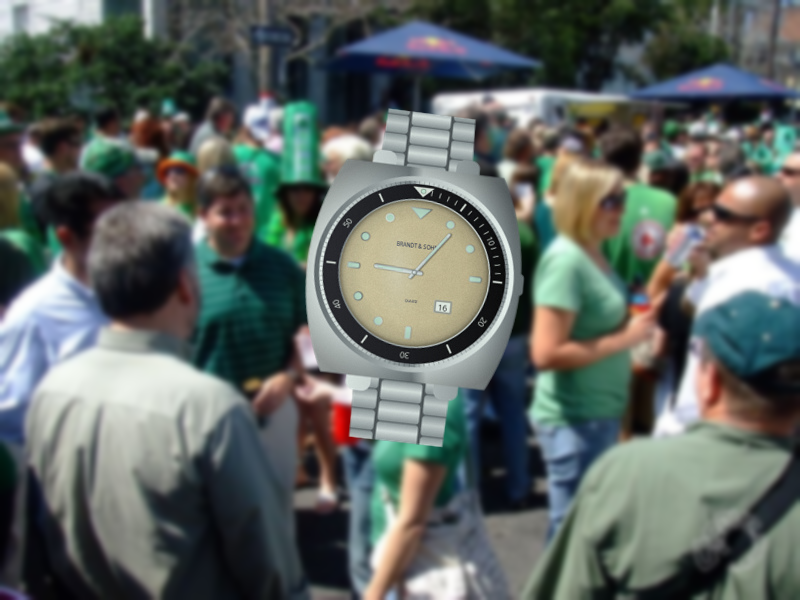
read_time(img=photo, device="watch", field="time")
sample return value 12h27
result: 9h06
